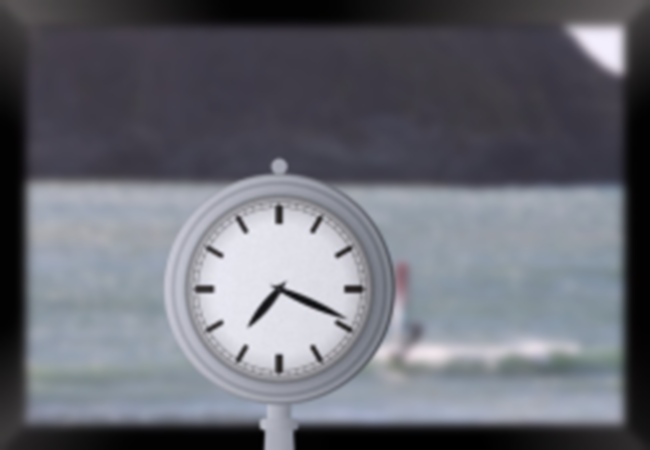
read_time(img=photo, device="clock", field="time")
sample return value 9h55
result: 7h19
